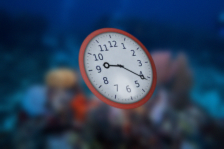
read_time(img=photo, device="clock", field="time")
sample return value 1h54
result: 9h21
